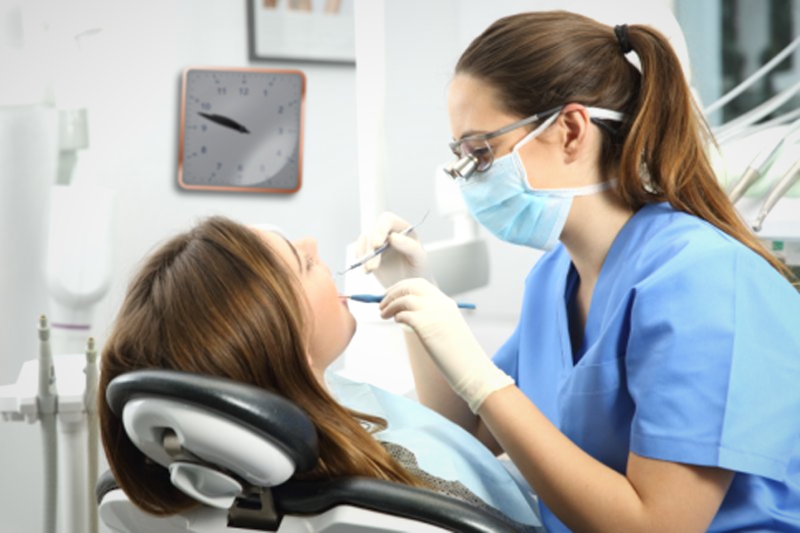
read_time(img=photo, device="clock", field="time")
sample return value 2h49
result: 9h48
